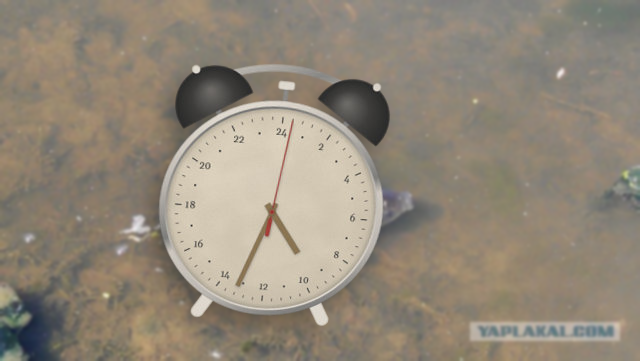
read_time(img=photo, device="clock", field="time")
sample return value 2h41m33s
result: 9h33m01s
